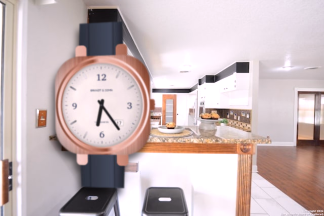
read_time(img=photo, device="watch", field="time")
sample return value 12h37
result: 6h24
